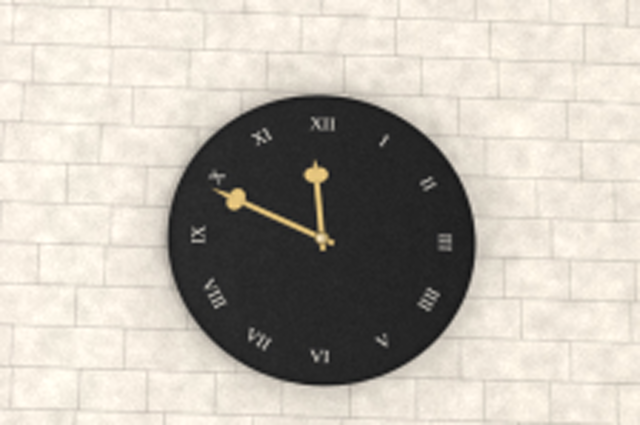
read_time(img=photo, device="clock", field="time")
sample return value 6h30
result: 11h49
